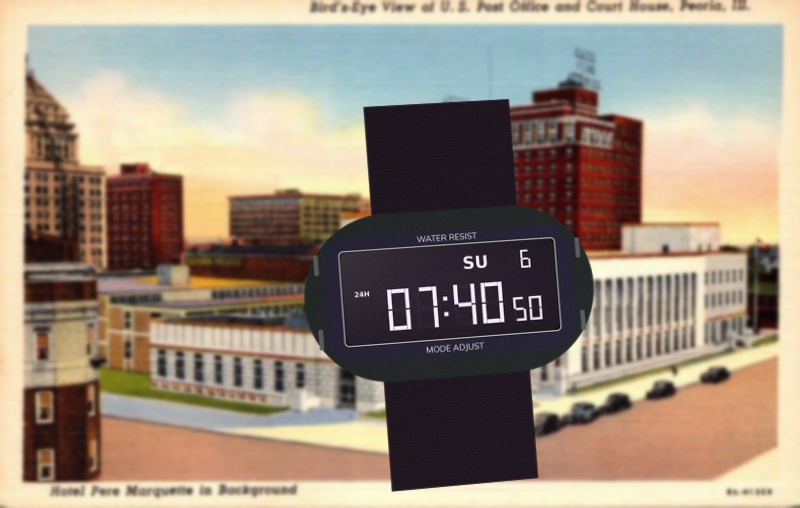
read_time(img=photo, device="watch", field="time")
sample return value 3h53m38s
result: 7h40m50s
